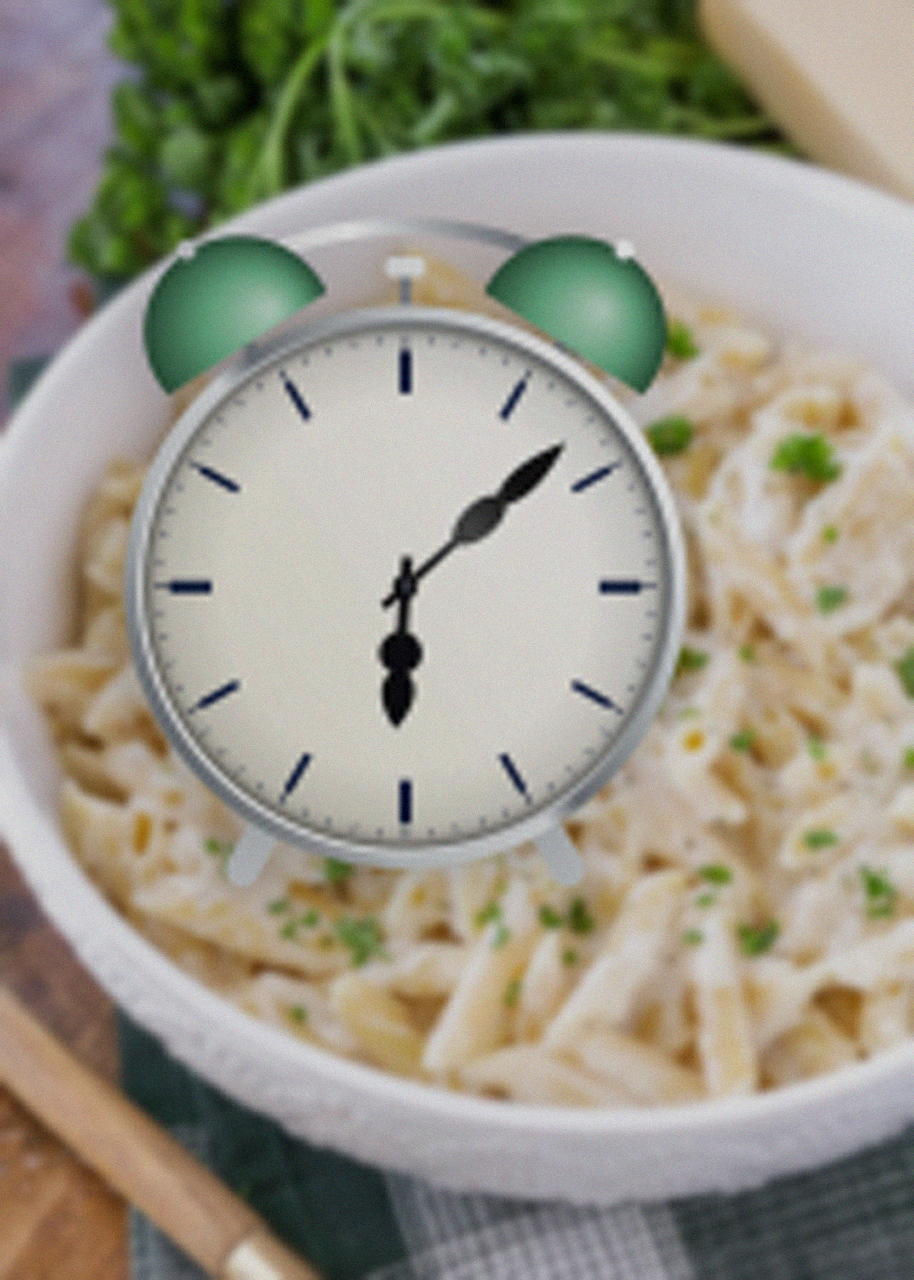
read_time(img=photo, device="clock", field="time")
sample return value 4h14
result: 6h08
